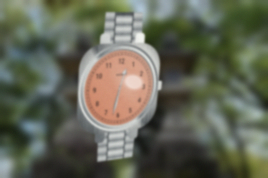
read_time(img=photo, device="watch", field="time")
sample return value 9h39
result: 12h32
